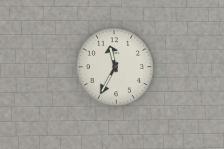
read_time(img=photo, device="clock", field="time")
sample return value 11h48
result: 11h35
